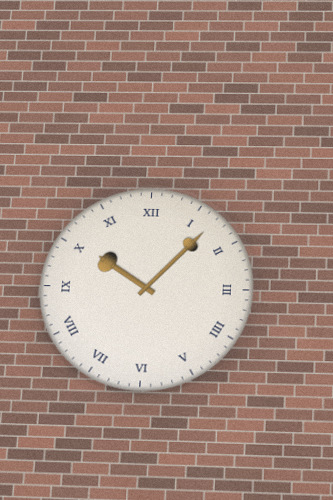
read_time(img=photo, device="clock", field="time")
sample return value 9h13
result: 10h07
